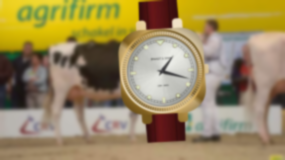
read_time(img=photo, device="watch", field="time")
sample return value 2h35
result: 1h18
